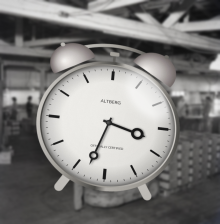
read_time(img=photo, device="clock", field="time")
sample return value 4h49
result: 3h33
